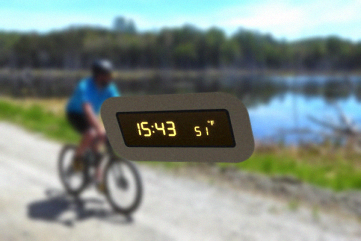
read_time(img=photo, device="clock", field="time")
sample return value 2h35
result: 15h43
